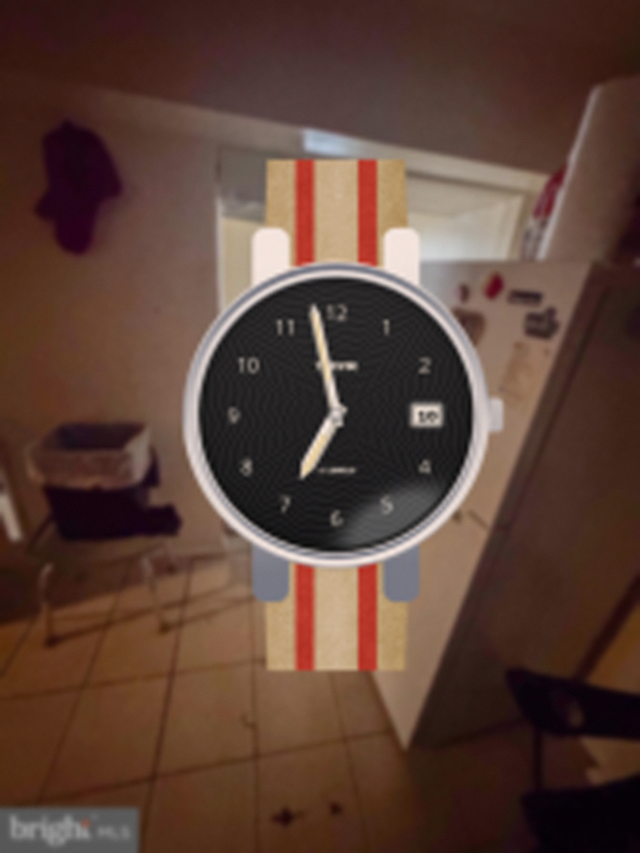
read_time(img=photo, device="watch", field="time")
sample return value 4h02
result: 6h58
